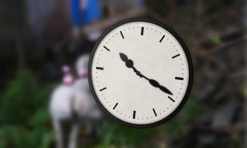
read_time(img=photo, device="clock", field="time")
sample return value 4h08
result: 10h19
